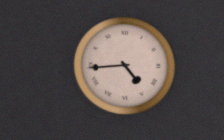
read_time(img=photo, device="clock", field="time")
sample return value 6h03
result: 4h44
